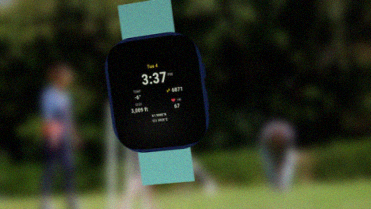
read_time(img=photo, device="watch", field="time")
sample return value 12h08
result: 3h37
